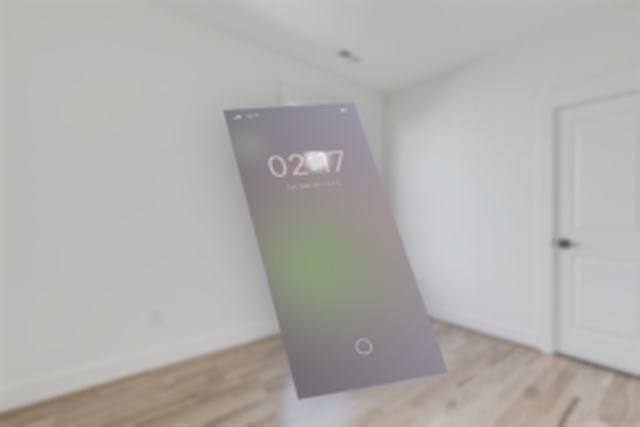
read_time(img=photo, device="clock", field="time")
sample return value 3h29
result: 2h17
